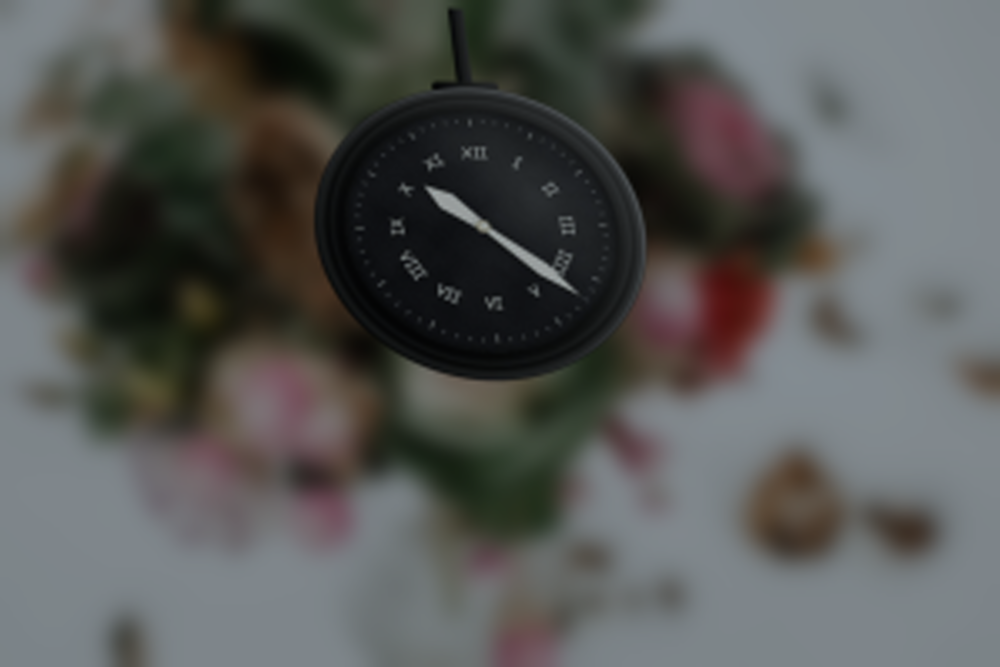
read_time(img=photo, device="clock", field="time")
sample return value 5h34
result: 10h22
